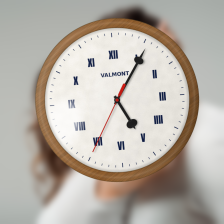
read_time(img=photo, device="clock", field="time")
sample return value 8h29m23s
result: 5h05m35s
